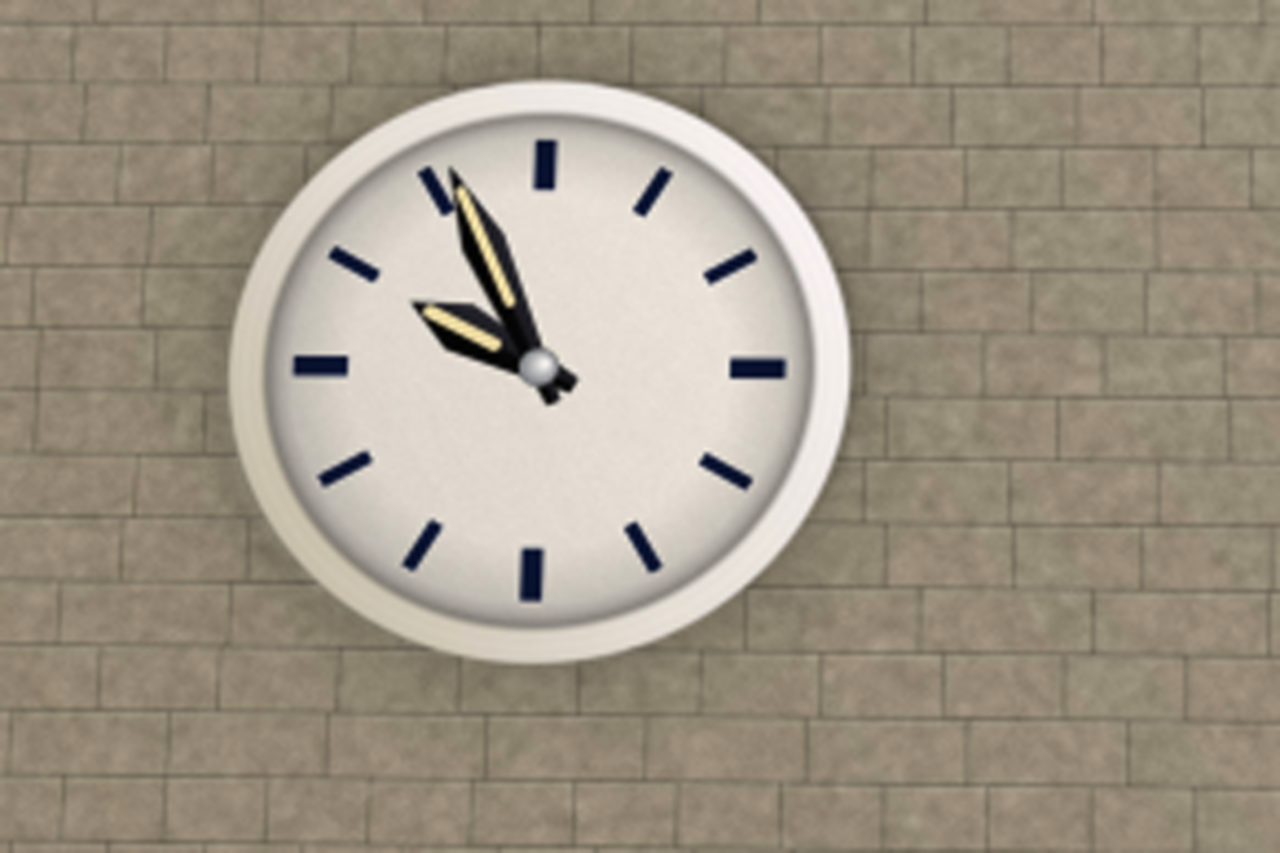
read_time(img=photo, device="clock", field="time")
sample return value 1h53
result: 9h56
